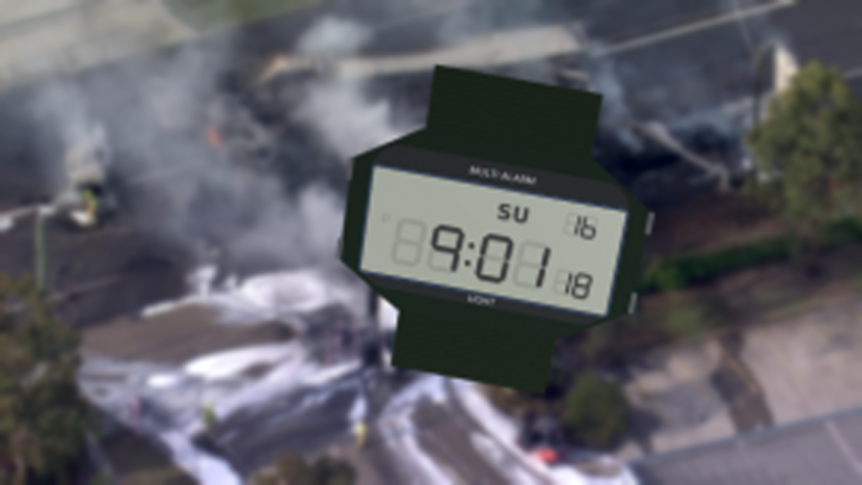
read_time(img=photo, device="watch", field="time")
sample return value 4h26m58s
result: 9h01m18s
